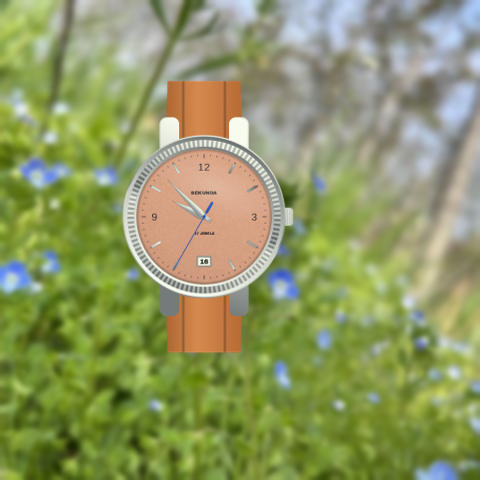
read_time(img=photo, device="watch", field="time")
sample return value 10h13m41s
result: 9h52m35s
